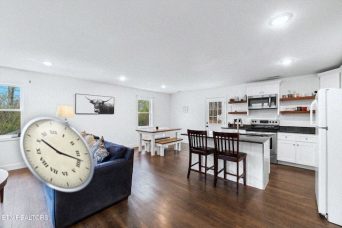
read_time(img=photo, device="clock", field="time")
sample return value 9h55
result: 10h18
